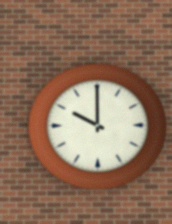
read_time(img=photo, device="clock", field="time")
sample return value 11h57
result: 10h00
